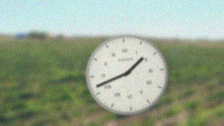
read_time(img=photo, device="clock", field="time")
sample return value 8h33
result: 1h42
